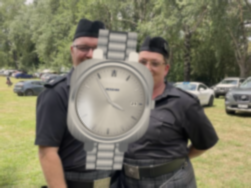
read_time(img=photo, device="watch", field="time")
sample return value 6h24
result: 3h54
